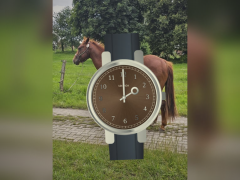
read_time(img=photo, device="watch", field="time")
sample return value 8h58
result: 2h00
